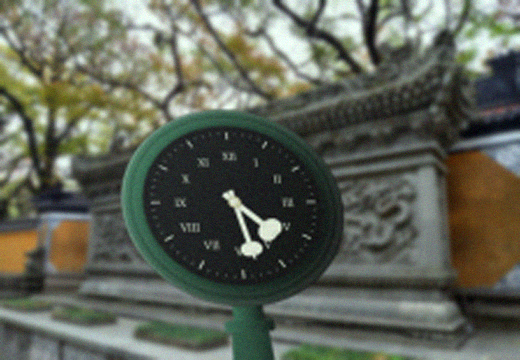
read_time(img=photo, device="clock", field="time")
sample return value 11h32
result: 4h28
